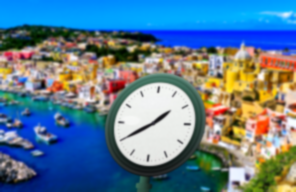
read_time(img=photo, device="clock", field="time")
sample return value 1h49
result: 1h40
